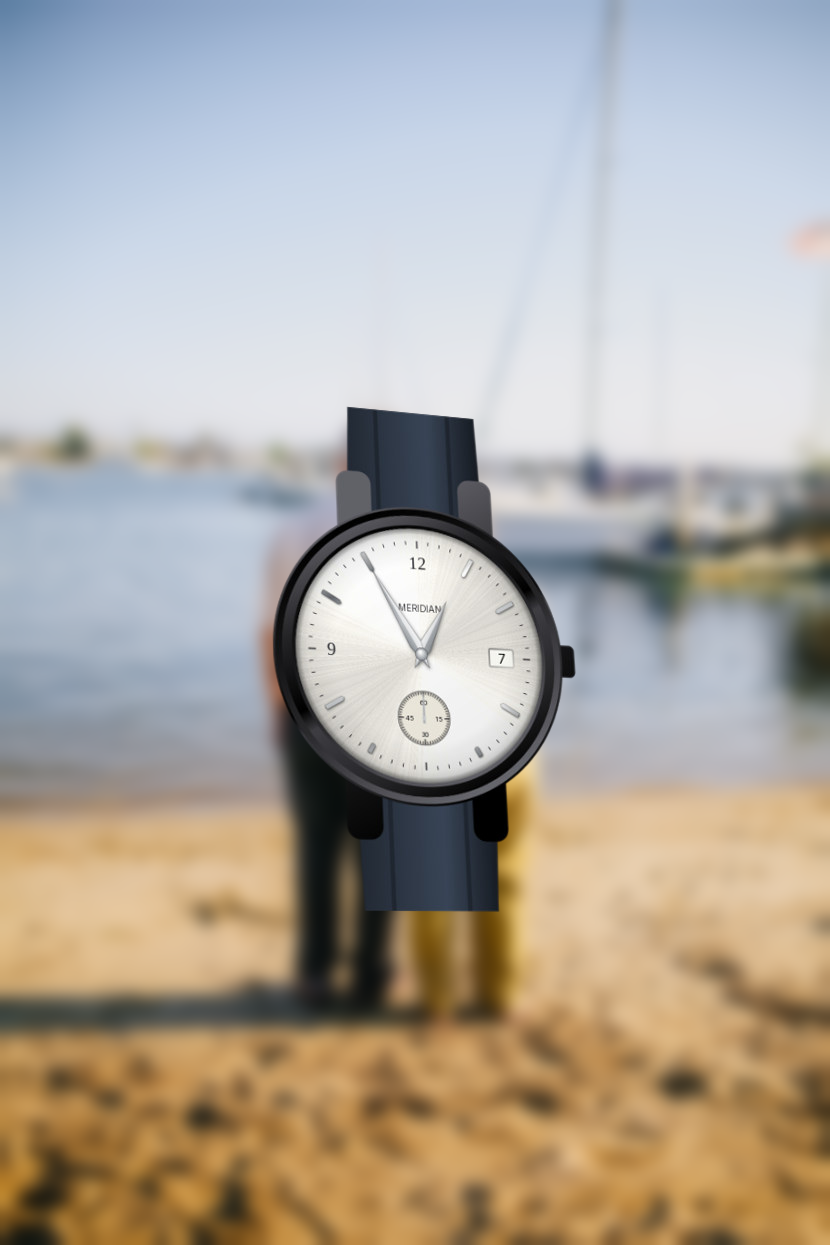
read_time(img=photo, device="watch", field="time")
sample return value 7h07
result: 12h55
